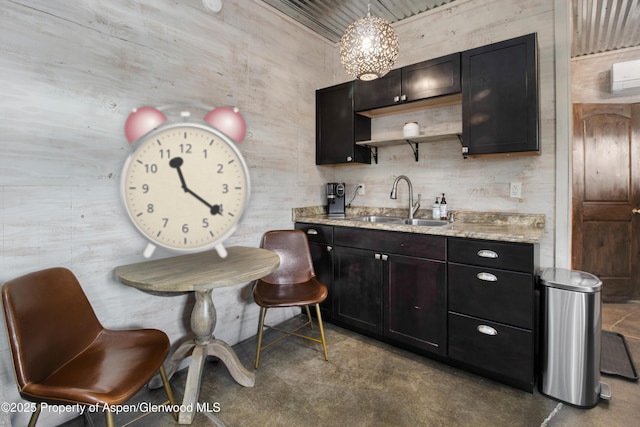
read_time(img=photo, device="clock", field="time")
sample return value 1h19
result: 11h21
